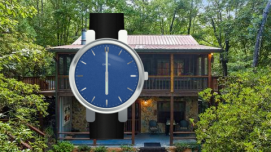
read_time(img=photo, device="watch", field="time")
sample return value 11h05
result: 6h00
